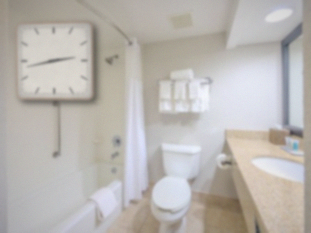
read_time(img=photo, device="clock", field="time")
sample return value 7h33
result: 2h43
